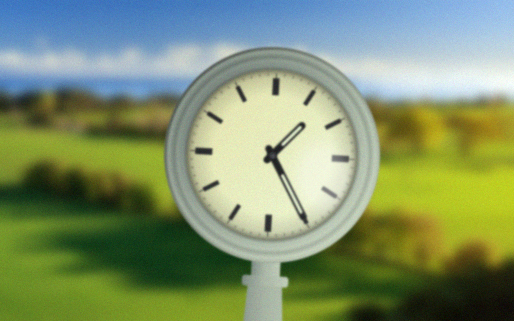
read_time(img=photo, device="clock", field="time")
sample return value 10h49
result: 1h25
